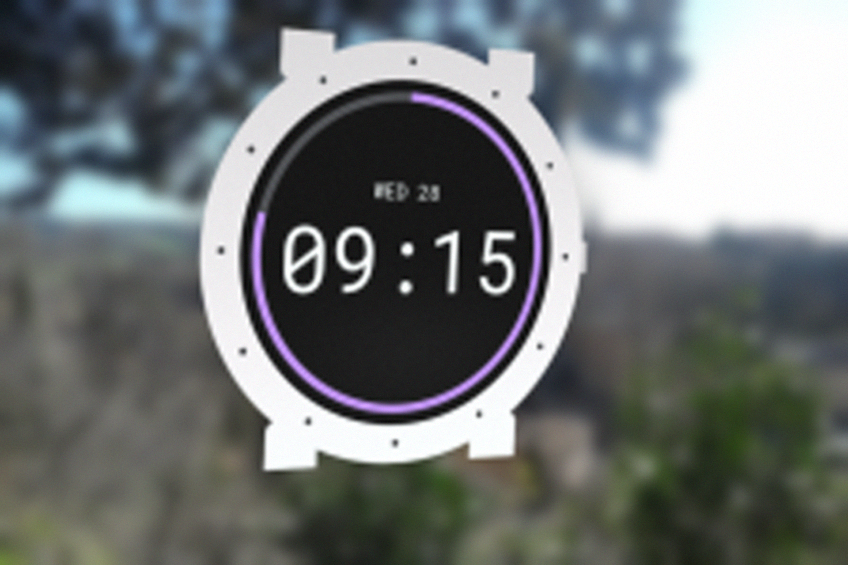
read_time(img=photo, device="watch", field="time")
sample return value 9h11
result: 9h15
